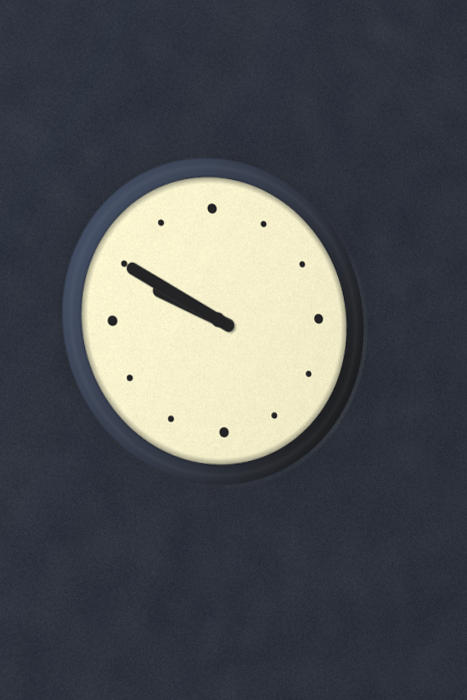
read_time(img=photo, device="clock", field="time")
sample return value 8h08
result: 9h50
